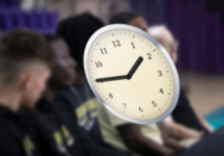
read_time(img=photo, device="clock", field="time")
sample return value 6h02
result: 1h45
